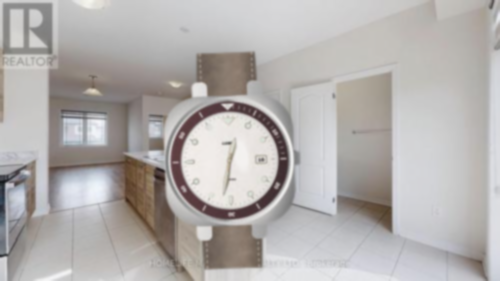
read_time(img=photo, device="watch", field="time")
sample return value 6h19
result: 12h32
